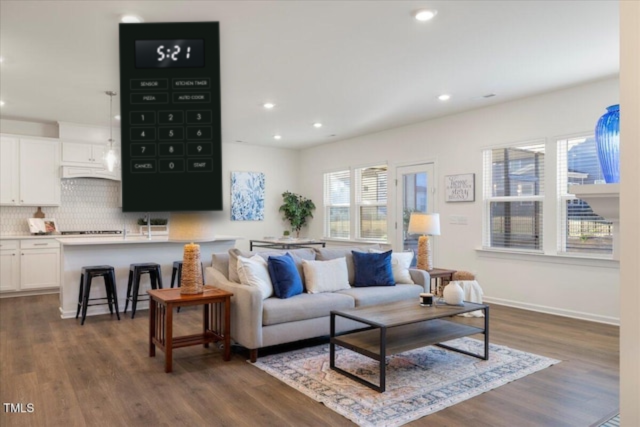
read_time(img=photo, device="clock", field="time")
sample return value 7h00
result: 5h21
